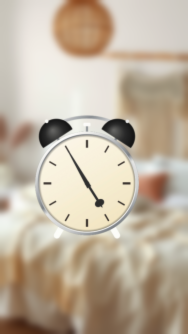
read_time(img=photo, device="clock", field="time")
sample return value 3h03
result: 4h55
